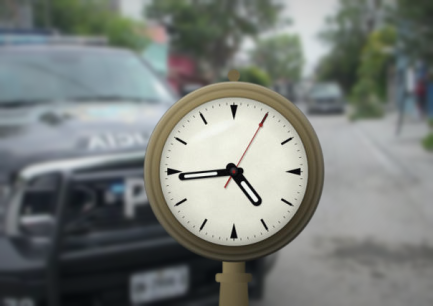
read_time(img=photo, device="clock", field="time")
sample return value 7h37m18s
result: 4h44m05s
